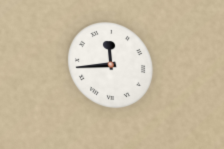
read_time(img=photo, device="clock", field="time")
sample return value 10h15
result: 12h48
